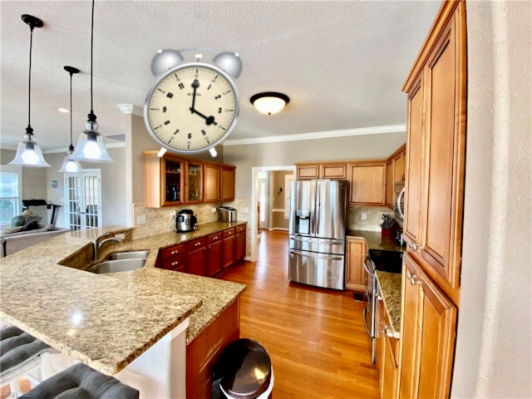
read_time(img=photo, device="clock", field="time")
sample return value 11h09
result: 4h00
